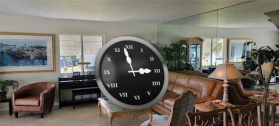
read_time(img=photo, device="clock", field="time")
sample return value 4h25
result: 2h58
